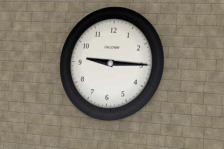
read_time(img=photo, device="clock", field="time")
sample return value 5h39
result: 9h15
